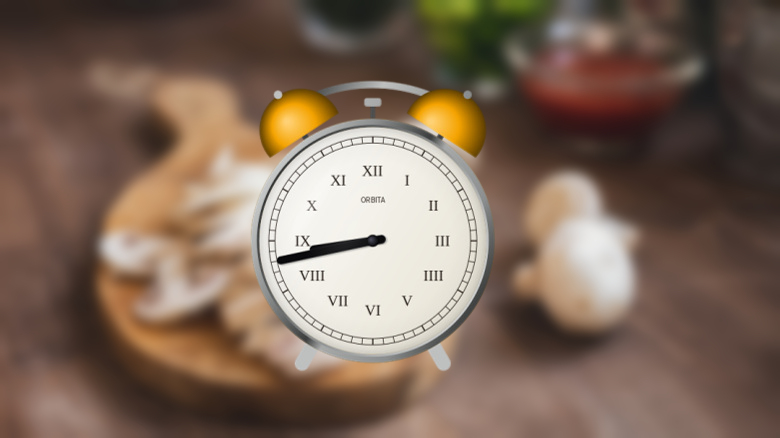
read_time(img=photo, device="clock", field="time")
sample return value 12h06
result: 8h43
